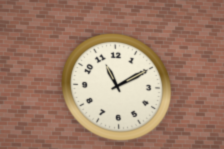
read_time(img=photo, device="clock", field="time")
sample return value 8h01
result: 11h10
